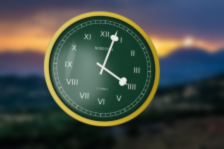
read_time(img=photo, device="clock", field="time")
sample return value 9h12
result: 4h03
